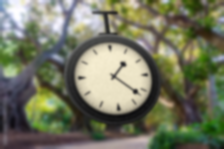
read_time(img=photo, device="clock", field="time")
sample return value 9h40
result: 1h22
